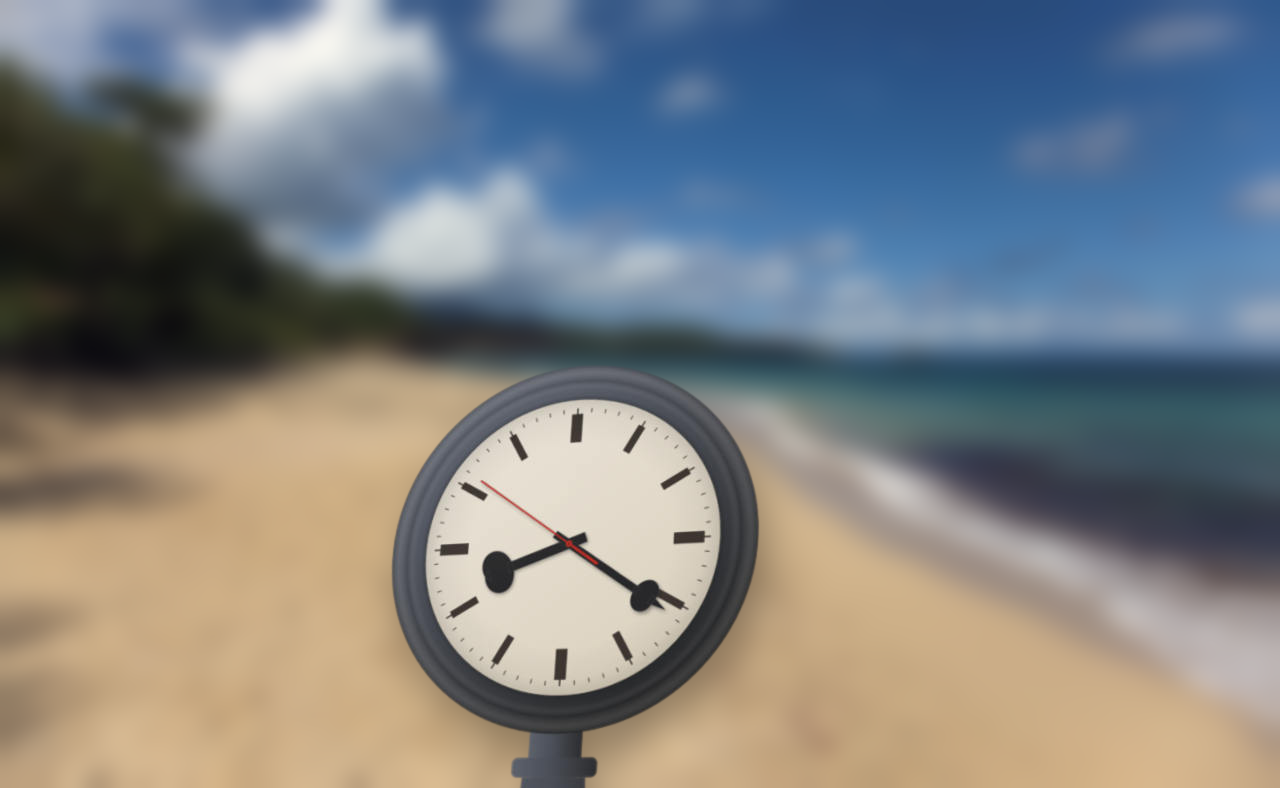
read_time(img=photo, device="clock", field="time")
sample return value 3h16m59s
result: 8h20m51s
